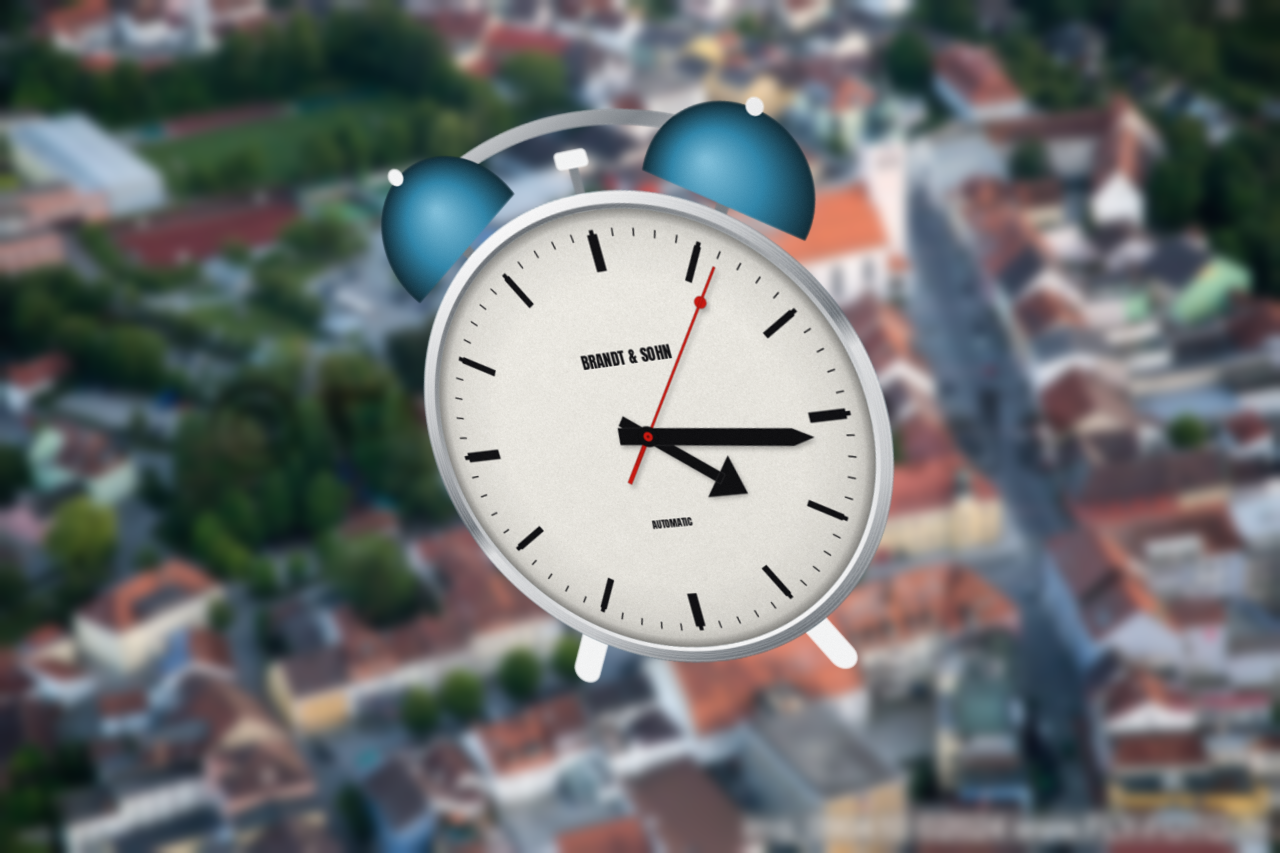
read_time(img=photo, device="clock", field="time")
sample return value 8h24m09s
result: 4h16m06s
